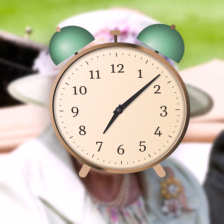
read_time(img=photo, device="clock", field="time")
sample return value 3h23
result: 7h08
